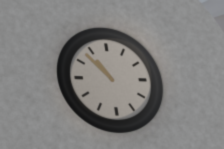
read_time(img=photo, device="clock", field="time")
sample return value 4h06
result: 10h53
